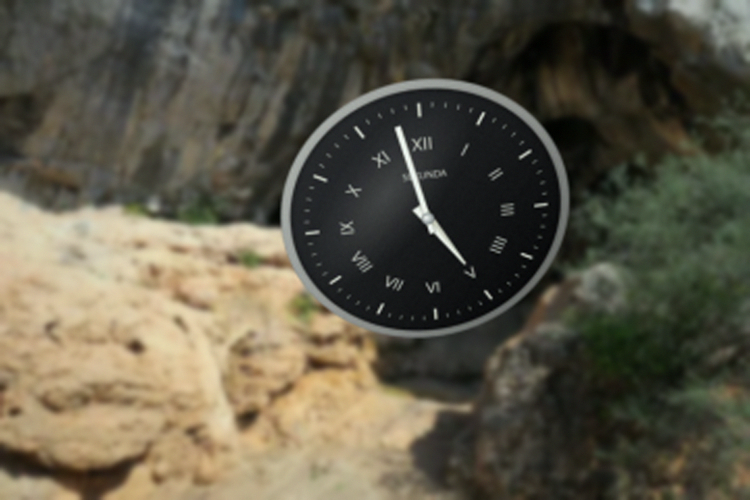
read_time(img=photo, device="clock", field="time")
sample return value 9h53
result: 4h58
